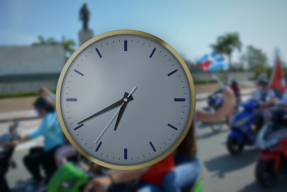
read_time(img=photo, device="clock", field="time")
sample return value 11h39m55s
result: 6h40m36s
